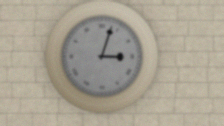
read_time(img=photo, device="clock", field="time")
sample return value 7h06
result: 3h03
